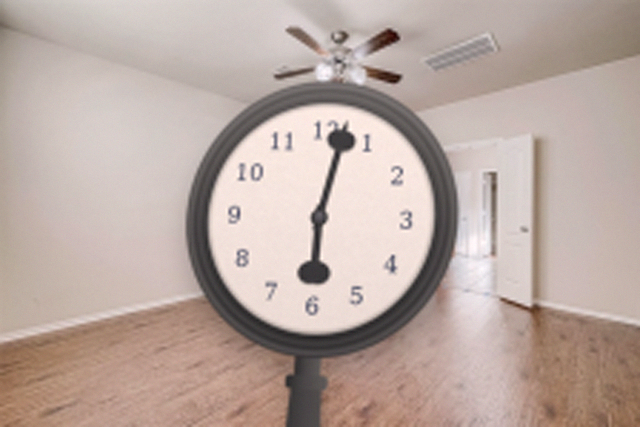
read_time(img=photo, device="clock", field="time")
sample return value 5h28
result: 6h02
